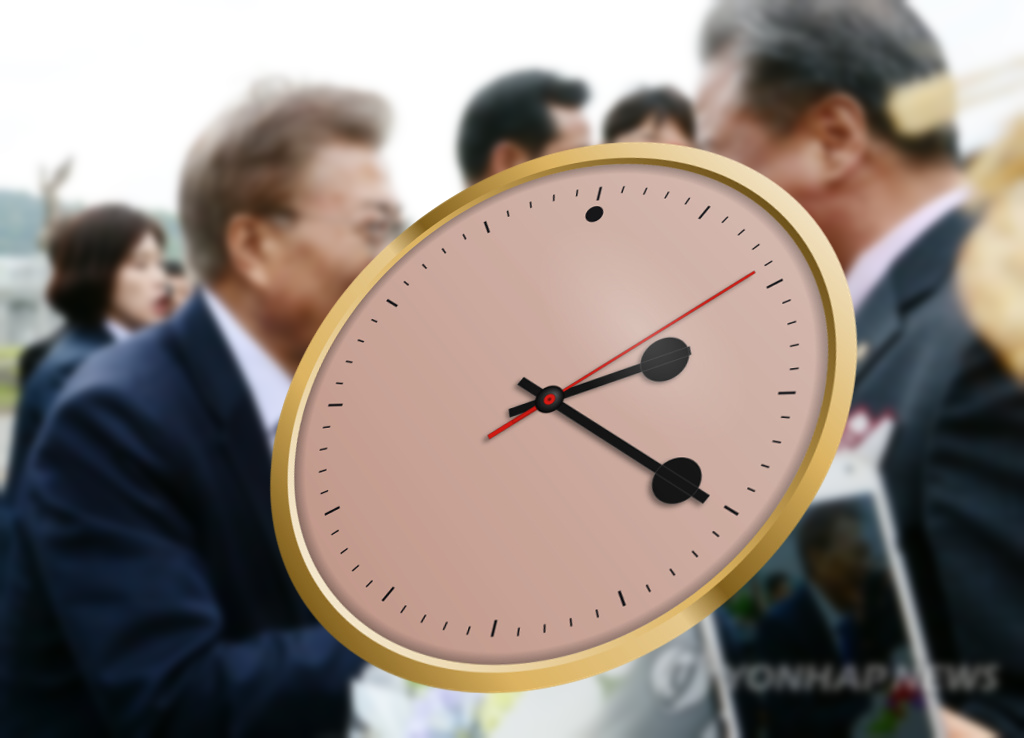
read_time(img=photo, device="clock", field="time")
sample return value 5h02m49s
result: 2h20m09s
